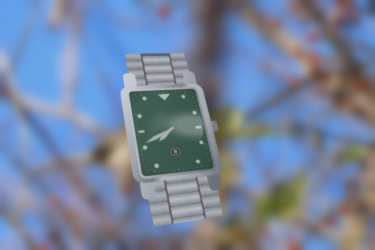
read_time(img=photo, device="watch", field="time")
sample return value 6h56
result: 7h41
